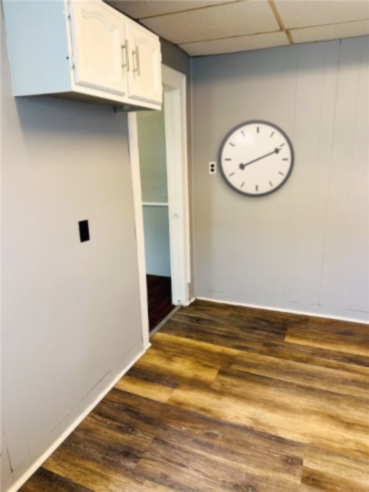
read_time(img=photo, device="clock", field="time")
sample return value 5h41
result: 8h11
